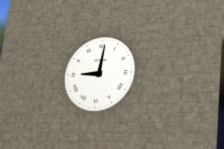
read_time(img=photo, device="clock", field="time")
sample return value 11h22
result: 9h01
